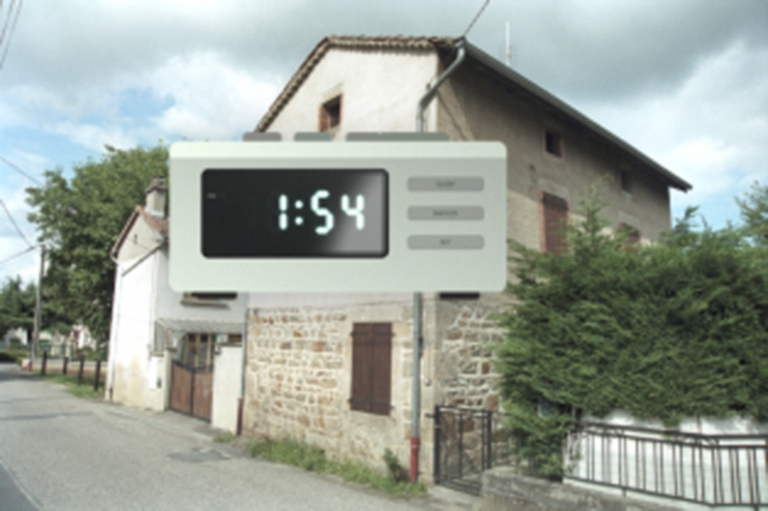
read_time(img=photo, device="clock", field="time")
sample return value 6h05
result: 1h54
